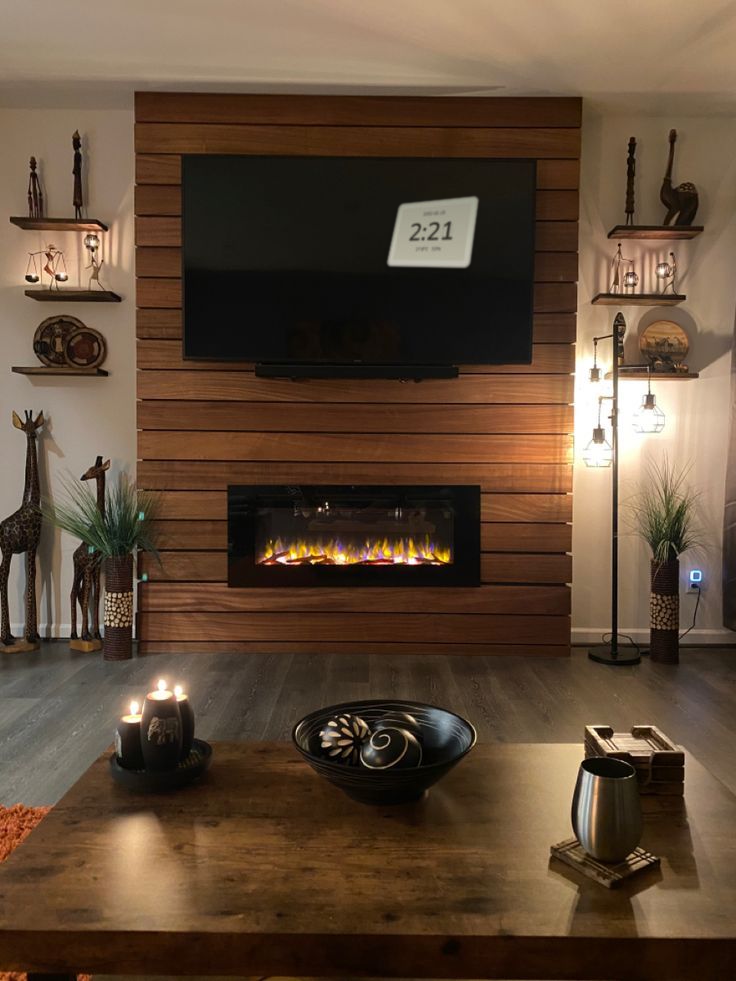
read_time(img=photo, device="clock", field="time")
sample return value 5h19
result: 2h21
